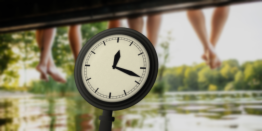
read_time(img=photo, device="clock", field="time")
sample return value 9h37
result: 12h18
